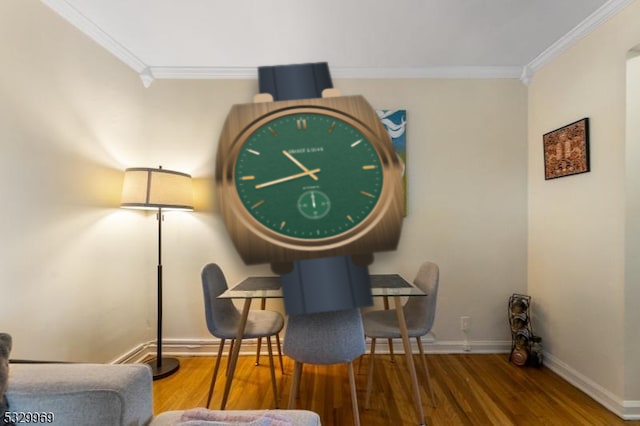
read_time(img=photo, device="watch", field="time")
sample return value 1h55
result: 10h43
